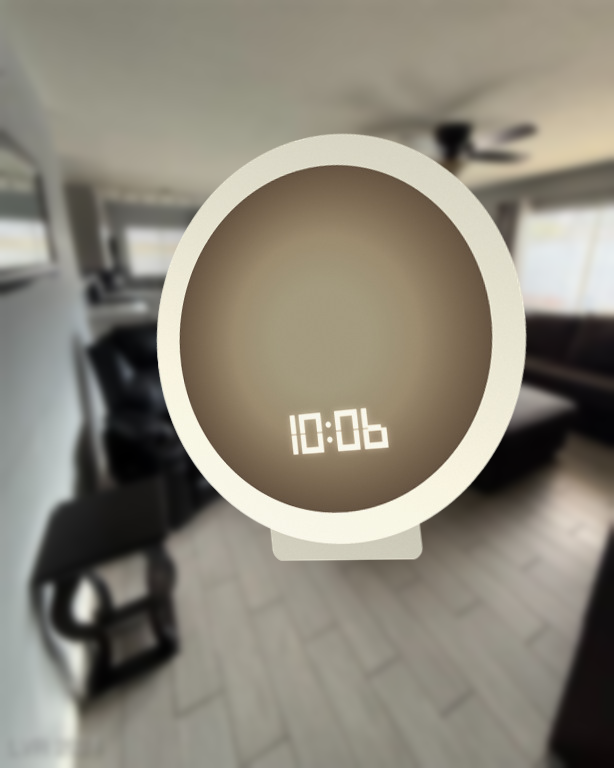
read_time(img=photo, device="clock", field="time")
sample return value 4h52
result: 10h06
